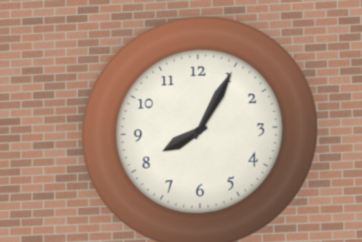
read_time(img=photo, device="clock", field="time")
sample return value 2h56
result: 8h05
